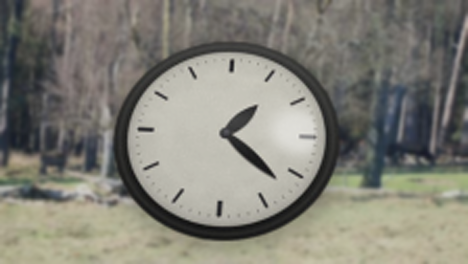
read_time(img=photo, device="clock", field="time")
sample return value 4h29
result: 1h22
